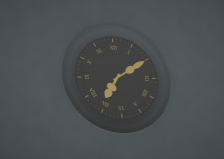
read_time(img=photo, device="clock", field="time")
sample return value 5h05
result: 7h10
